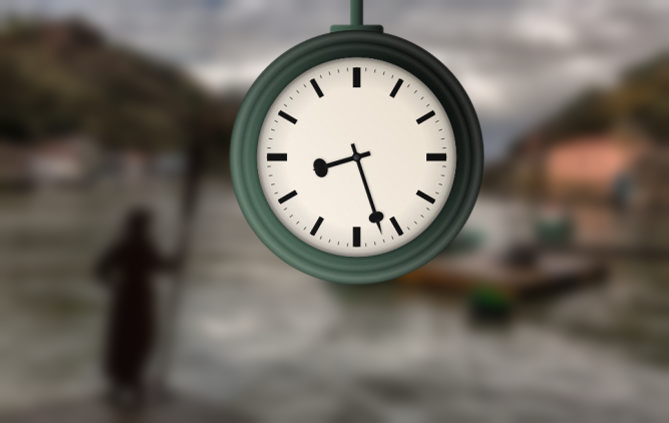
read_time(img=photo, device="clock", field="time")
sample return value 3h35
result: 8h27
